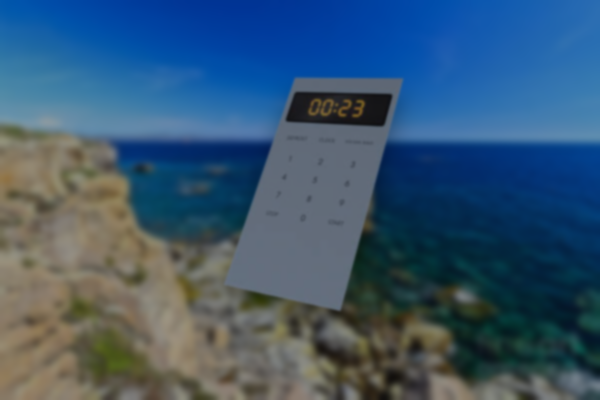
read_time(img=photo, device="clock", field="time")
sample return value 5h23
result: 0h23
